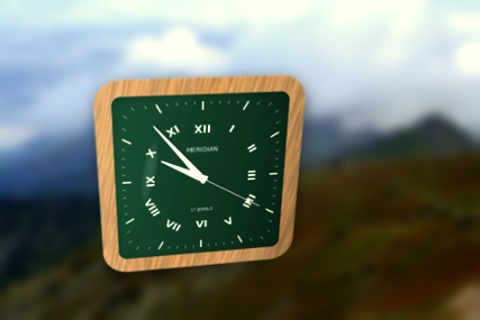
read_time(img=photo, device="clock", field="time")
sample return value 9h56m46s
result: 9h53m20s
